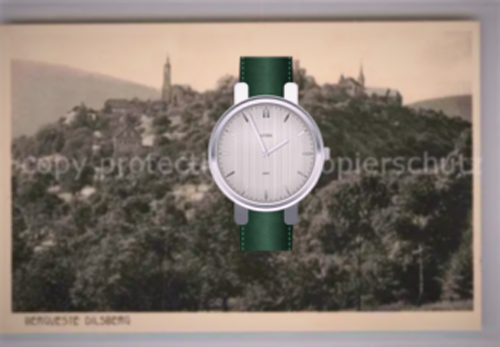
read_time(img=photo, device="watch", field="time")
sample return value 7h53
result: 1h56
